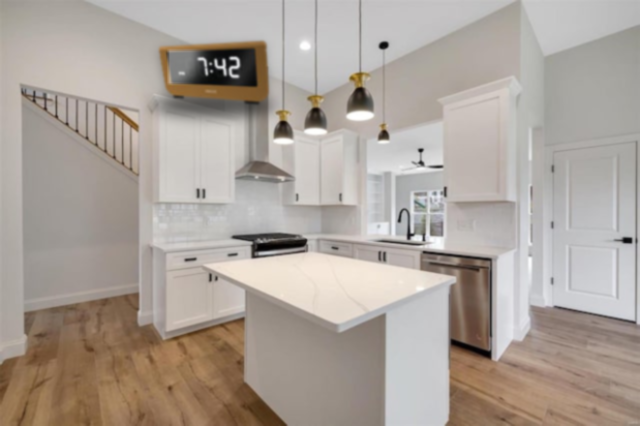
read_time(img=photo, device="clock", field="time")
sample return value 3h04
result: 7h42
